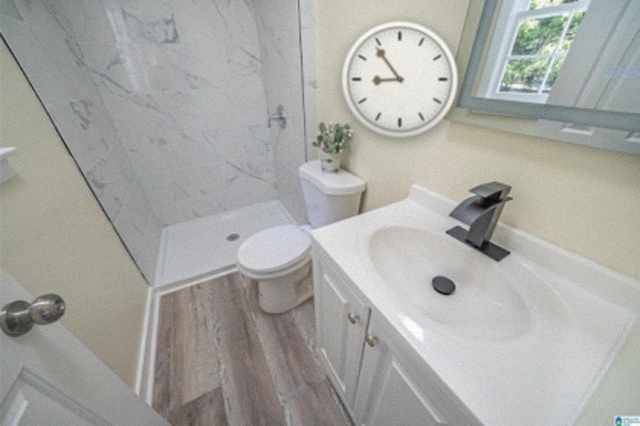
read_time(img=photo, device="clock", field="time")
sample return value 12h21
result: 8h54
